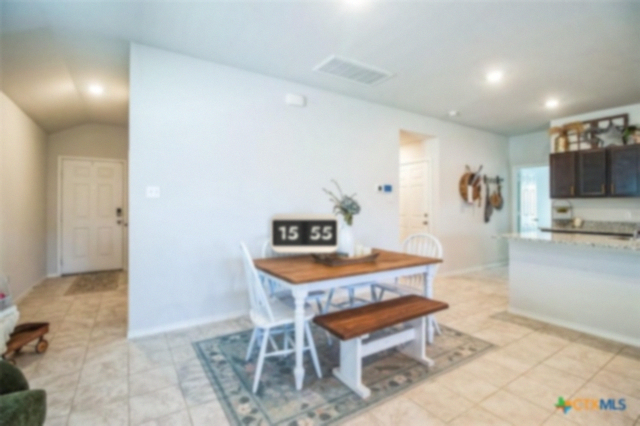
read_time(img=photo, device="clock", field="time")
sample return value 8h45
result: 15h55
